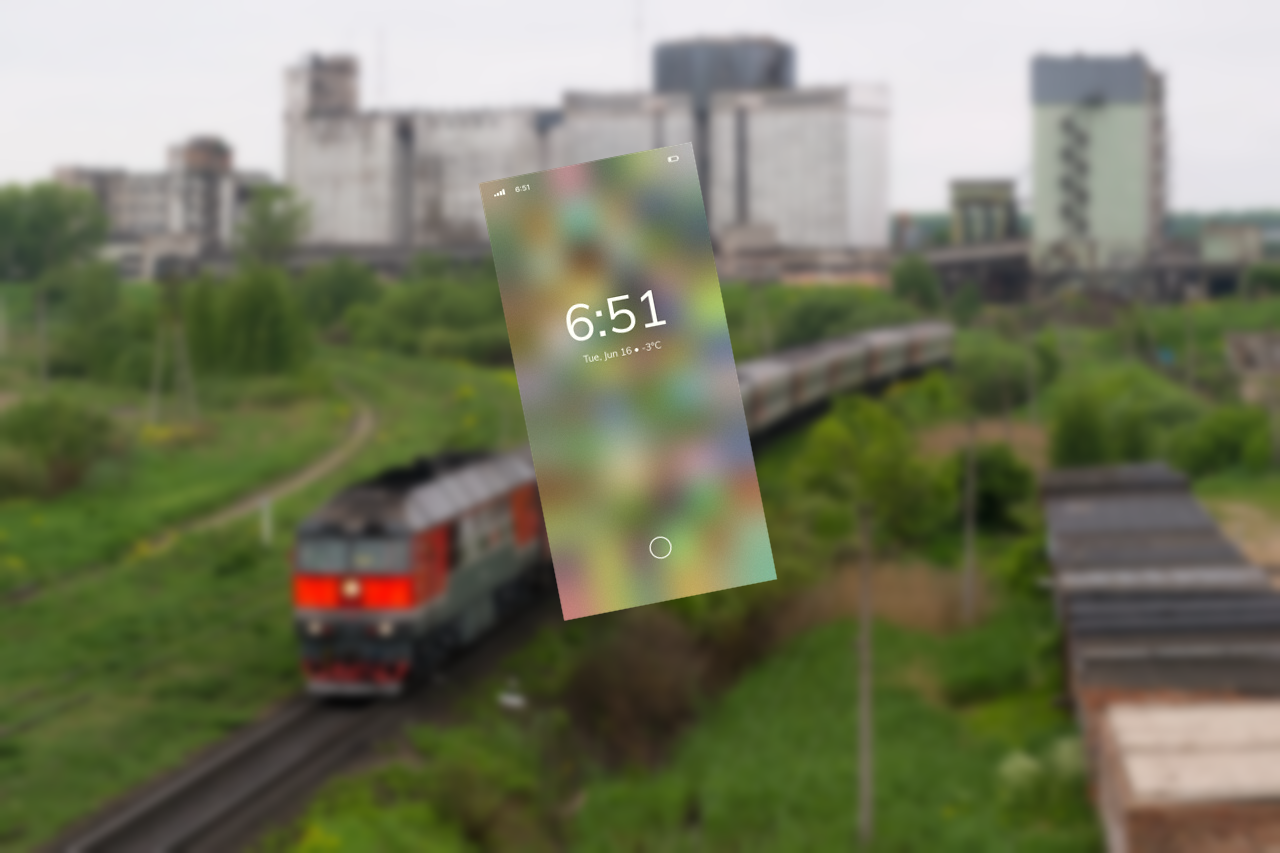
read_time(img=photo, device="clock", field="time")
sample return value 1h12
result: 6h51
